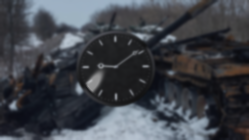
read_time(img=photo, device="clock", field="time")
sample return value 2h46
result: 9h09
